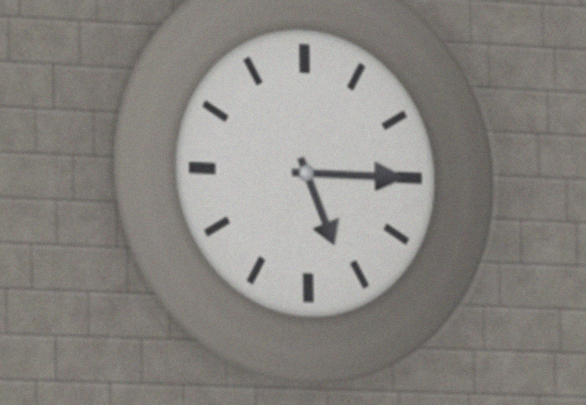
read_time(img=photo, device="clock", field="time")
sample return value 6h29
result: 5h15
